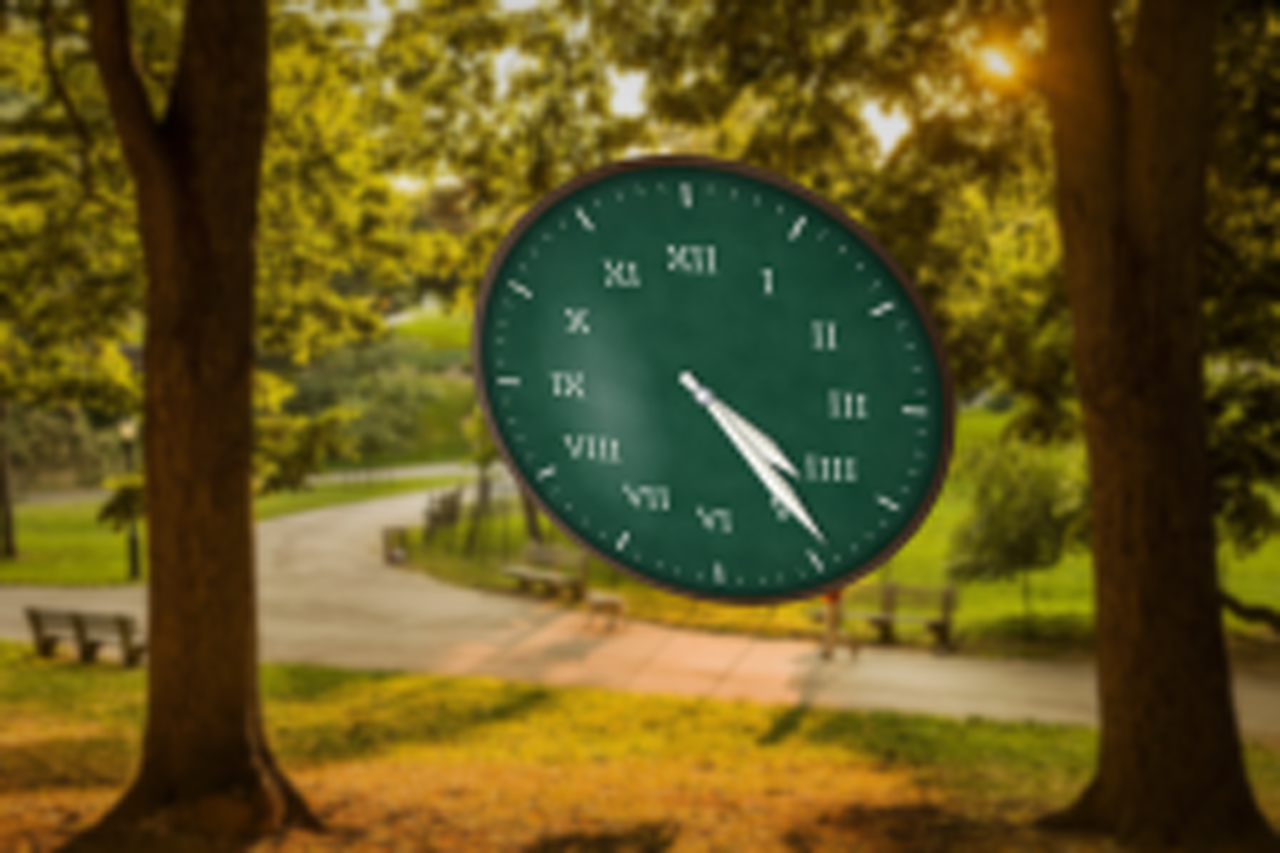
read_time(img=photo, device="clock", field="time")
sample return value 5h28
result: 4h24
